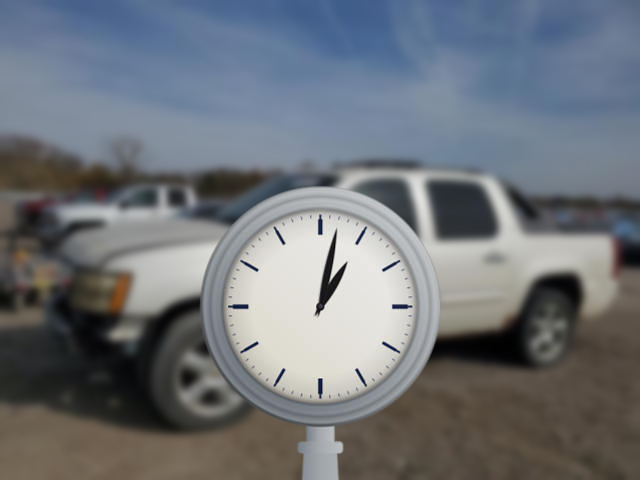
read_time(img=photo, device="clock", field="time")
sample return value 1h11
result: 1h02
